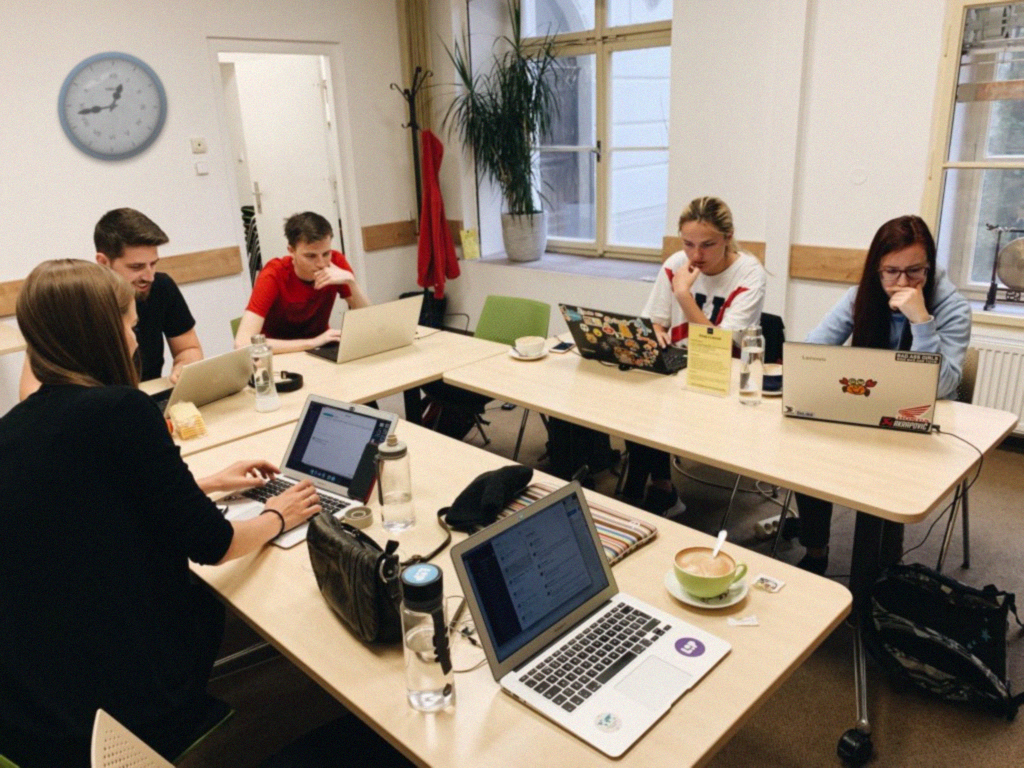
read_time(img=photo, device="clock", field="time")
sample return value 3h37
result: 12h43
